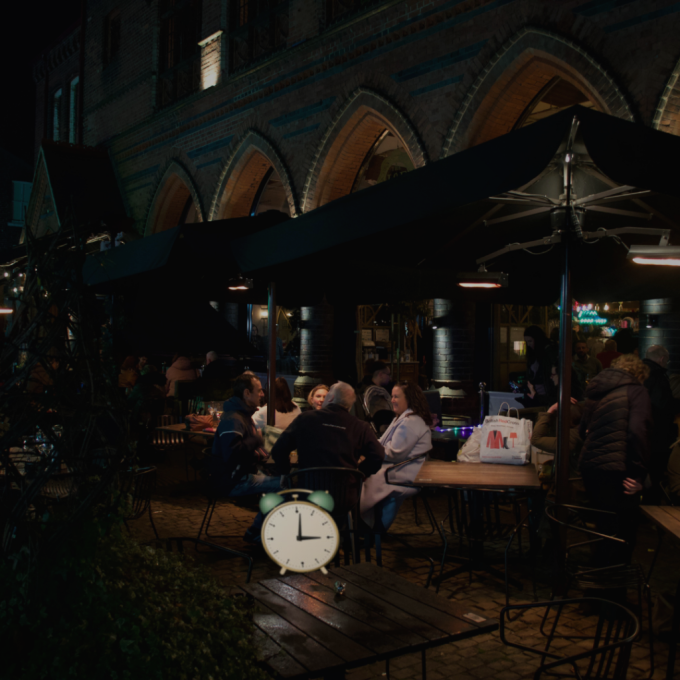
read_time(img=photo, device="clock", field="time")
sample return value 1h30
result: 3h01
